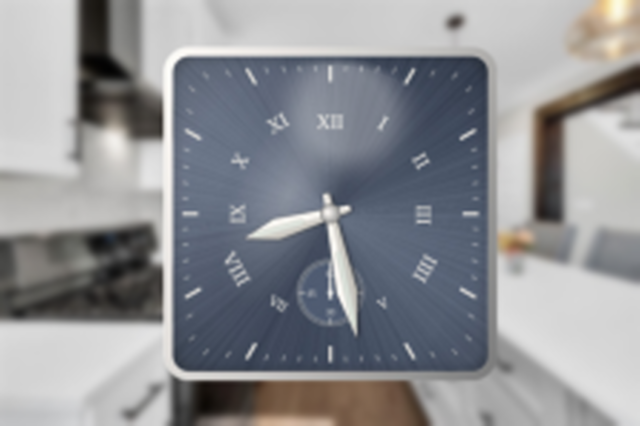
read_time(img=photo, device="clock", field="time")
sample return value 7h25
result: 8h28
